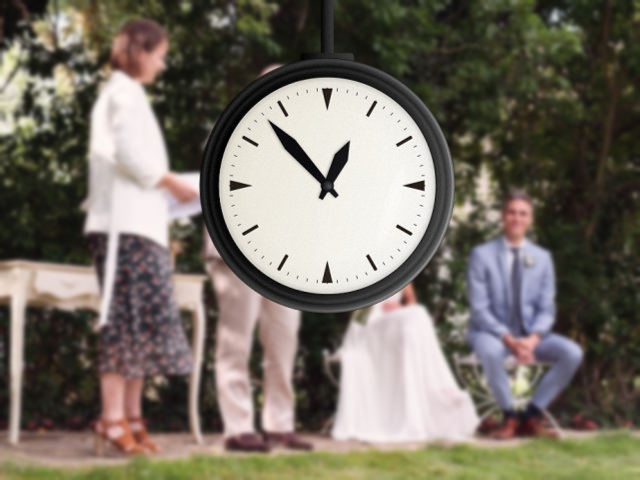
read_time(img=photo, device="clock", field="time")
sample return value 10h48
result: 12h53
